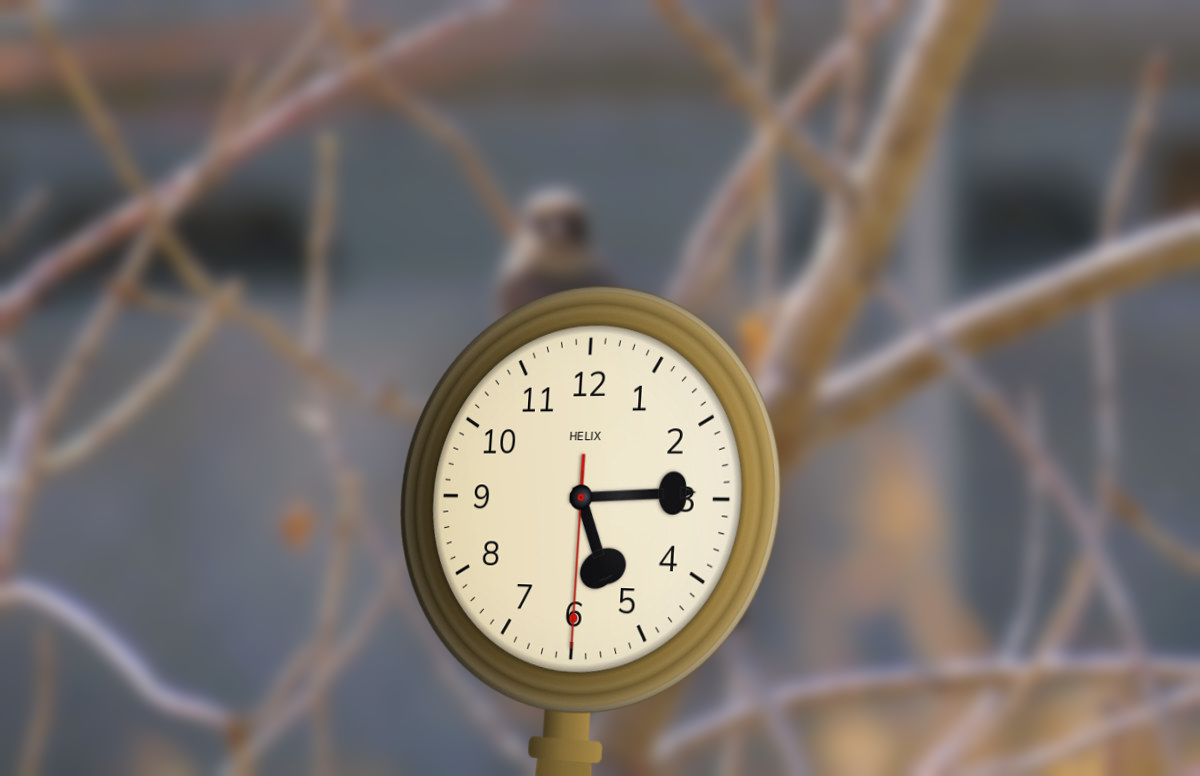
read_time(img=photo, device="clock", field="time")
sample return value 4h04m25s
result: 5h14m30s
